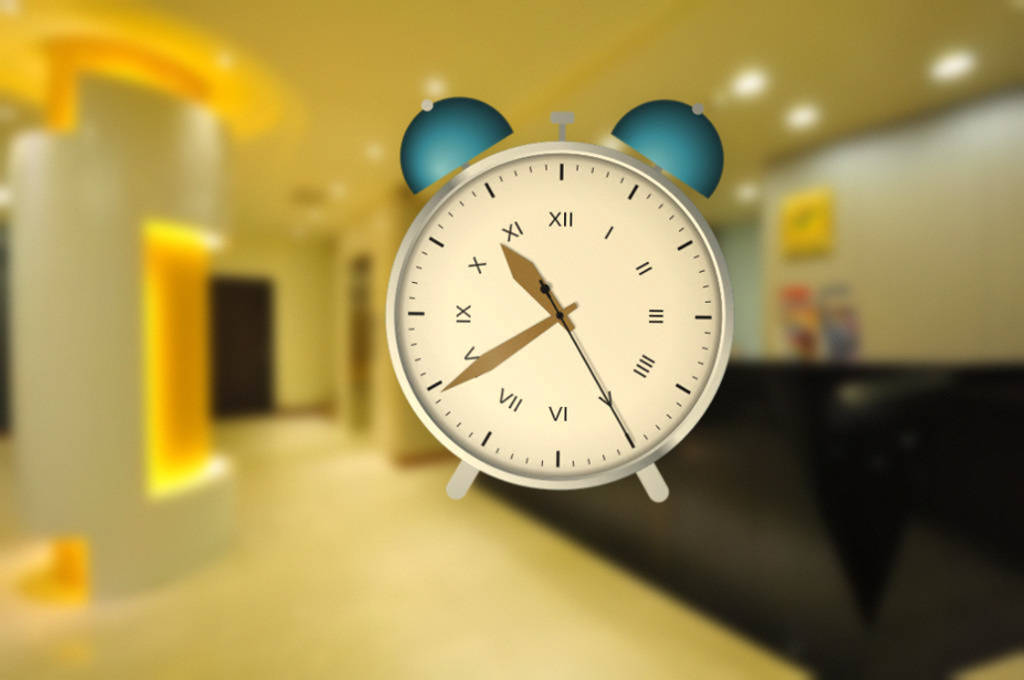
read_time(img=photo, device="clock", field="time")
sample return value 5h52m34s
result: 10h39m25s
